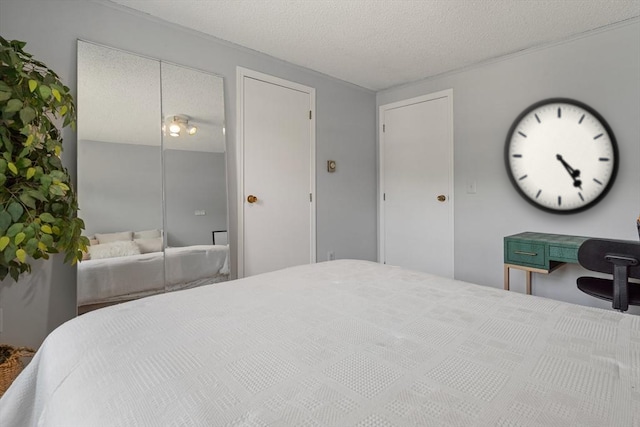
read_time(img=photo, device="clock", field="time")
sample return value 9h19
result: 4h24
